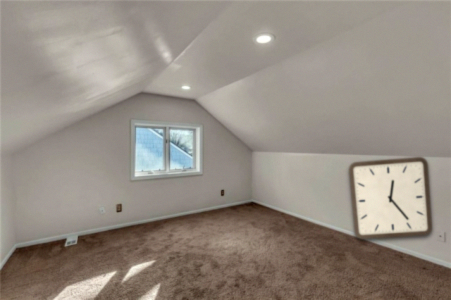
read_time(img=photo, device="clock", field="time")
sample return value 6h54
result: 12h24
